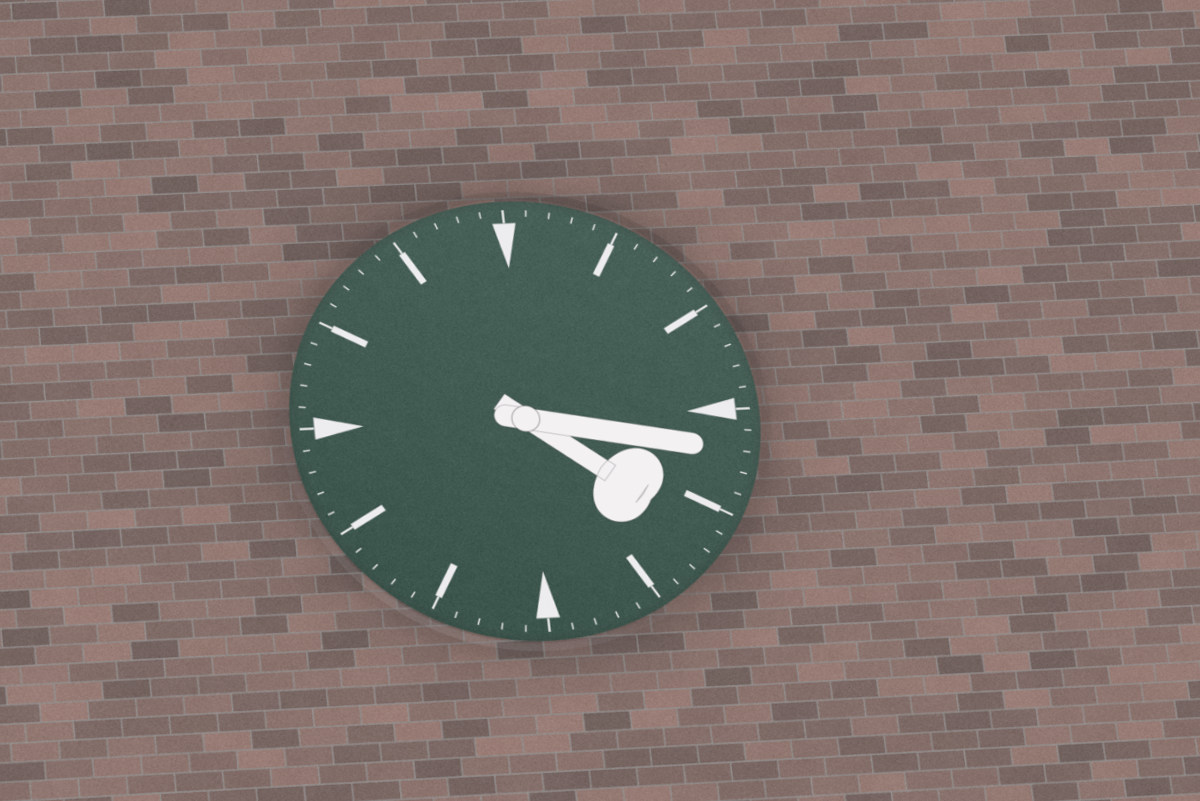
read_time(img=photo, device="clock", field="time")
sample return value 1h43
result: 4h17
